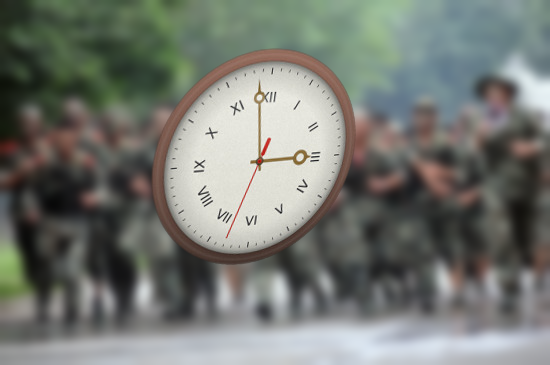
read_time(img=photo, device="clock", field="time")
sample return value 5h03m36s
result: 2h58m33s
